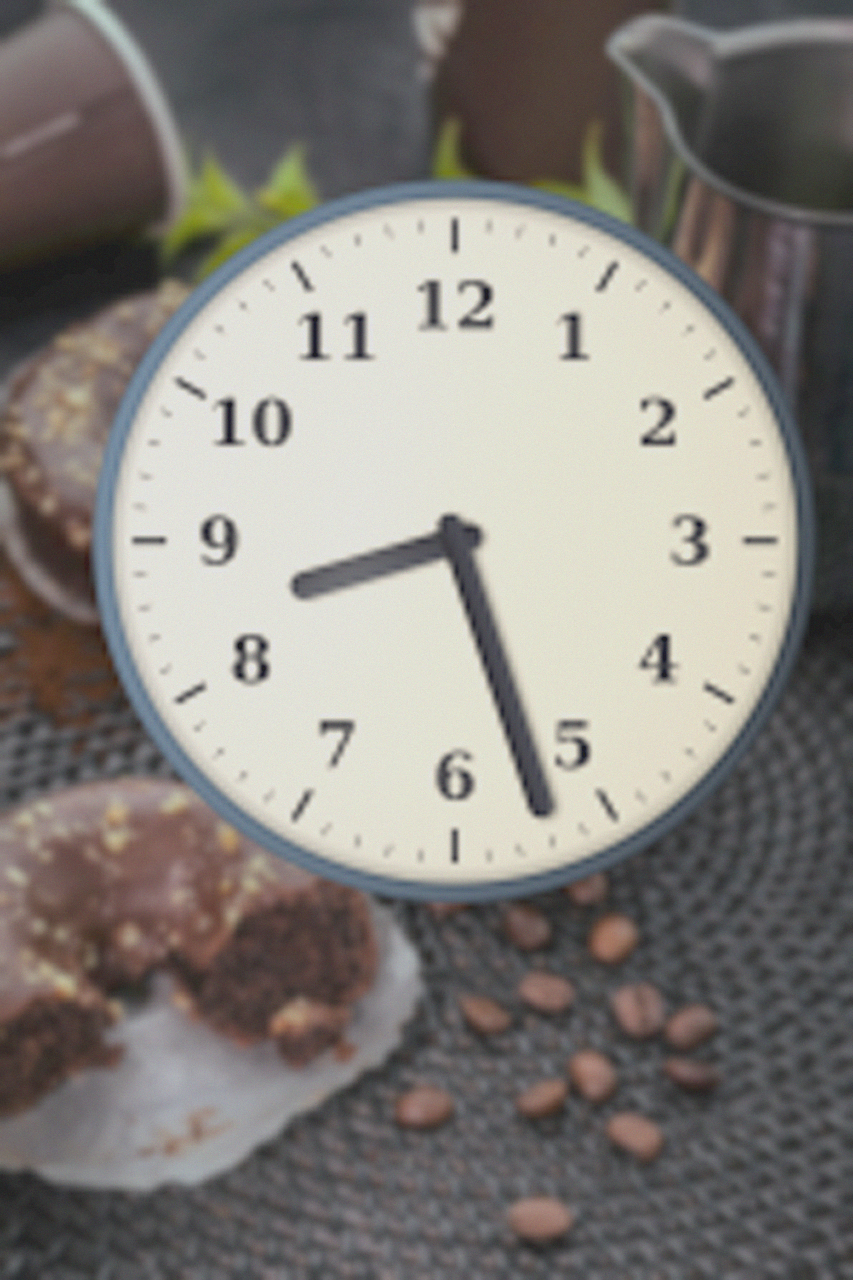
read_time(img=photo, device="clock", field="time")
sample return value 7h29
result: 8h27
